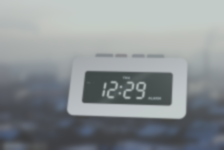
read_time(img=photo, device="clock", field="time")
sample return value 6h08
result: 12h29
